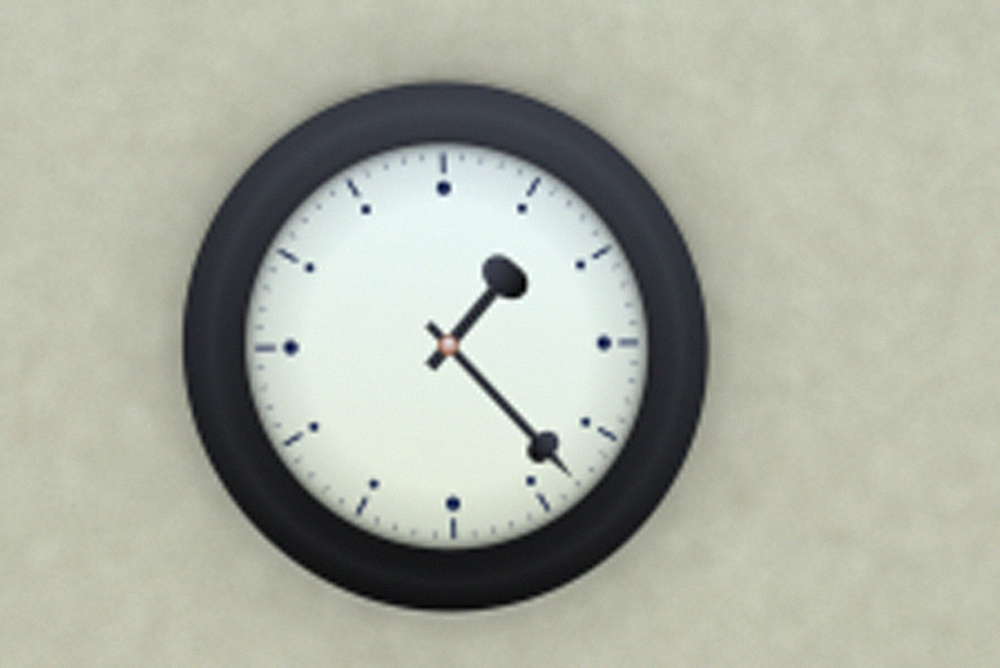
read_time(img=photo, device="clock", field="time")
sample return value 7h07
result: 1h23
